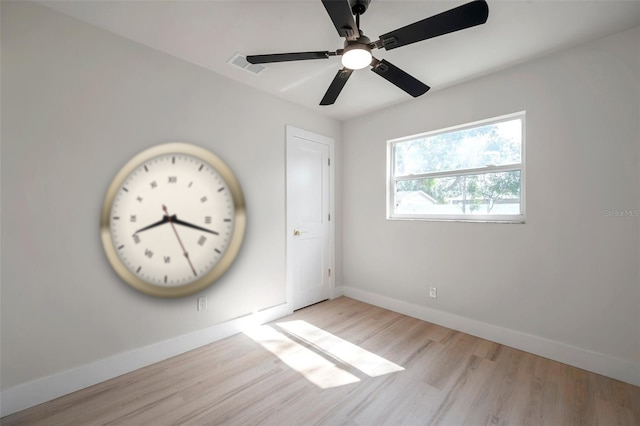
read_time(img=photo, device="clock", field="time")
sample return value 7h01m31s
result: 8h17m25s
